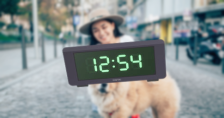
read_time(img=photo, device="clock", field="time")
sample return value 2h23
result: 12h54
